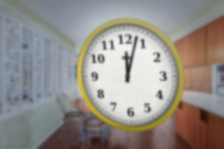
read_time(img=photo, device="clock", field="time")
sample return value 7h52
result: 12h03
